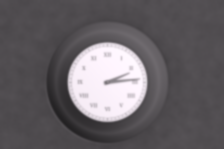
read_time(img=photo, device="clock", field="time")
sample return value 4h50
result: 2h14
